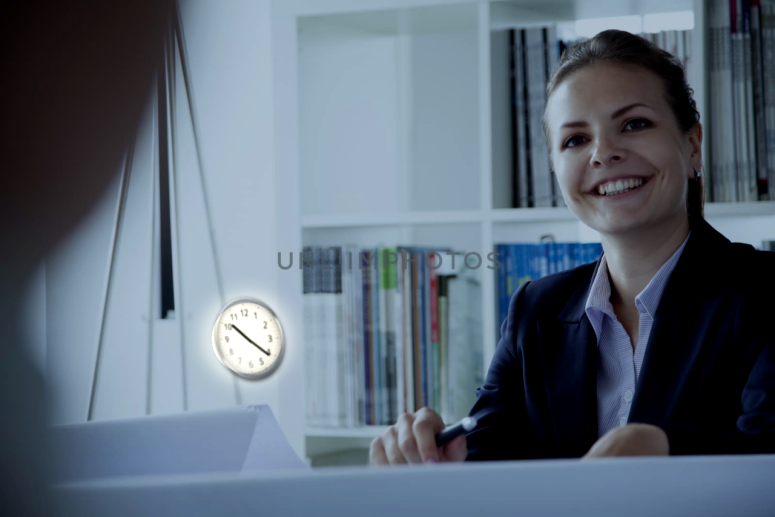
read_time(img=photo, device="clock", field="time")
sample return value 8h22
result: 10h21
